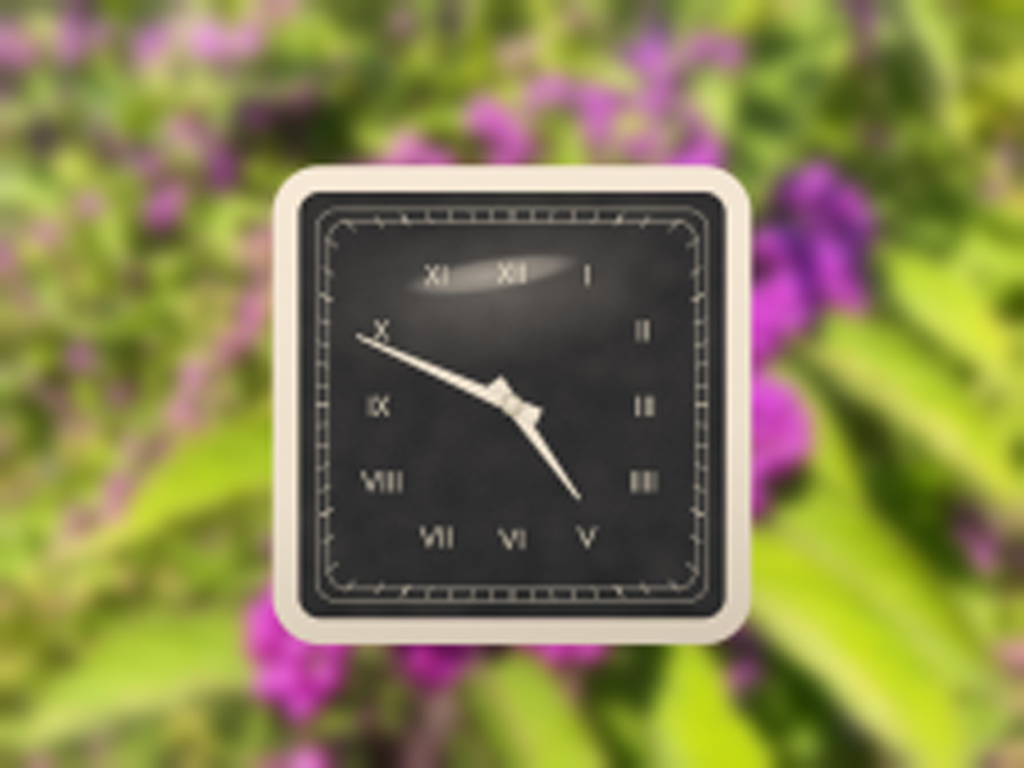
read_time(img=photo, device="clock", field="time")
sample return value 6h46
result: 4h49
